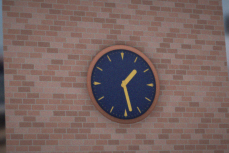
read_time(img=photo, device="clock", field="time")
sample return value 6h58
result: 1h28
